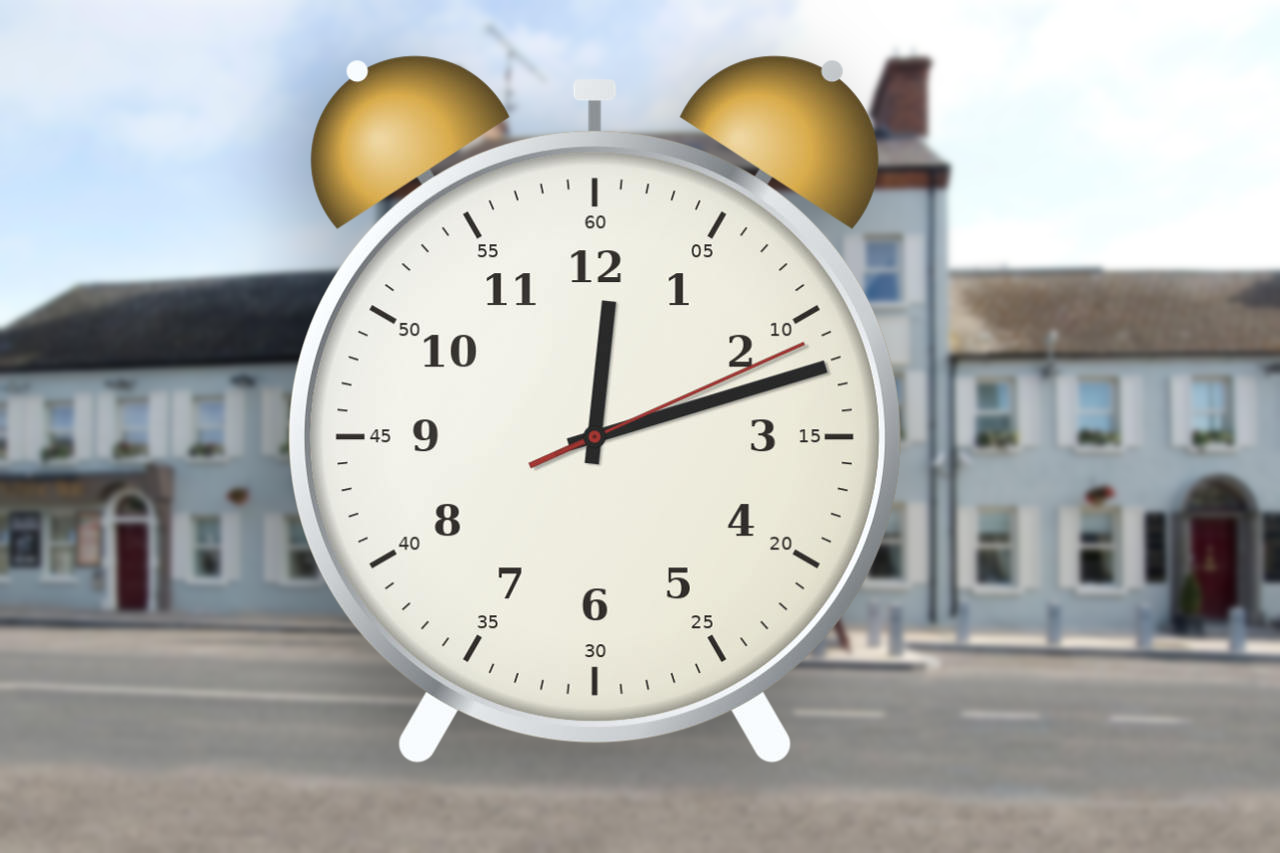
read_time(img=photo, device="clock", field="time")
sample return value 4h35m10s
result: 12h12m11s
